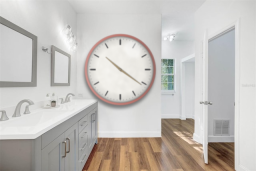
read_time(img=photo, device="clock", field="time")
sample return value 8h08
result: 10h21
